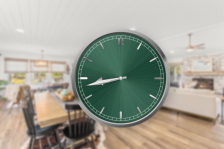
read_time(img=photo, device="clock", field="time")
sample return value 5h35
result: 8h43
